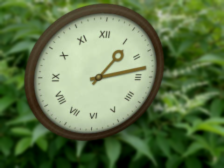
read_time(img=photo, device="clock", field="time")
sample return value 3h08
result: 1h13
